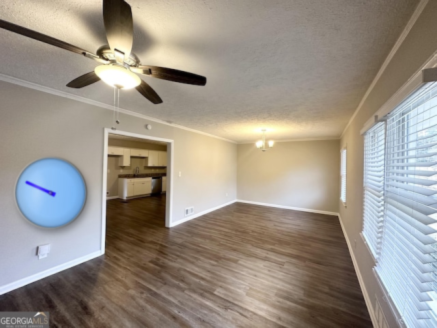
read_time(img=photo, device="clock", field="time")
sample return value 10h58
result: 9h49
